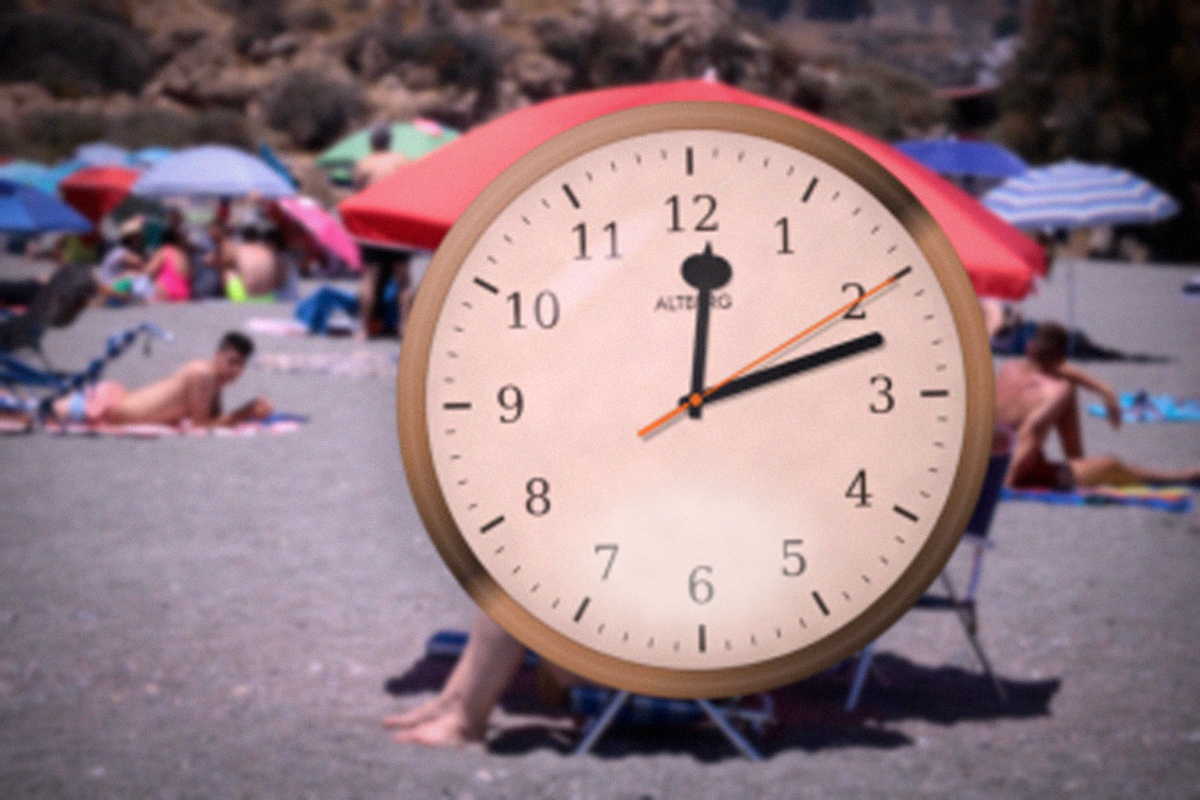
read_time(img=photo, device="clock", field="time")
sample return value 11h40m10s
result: 12h12m10s
